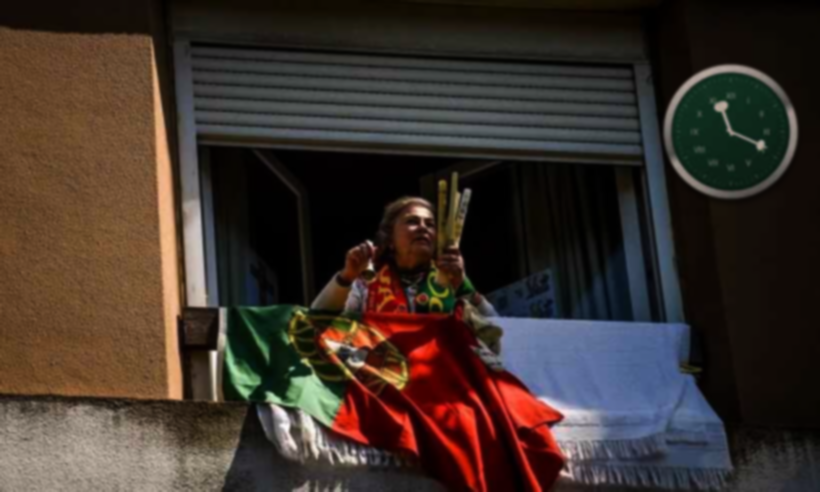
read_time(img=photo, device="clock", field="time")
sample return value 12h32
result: 11h19
